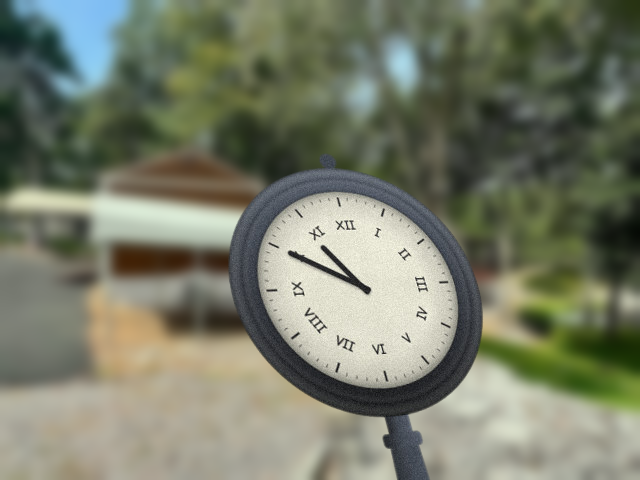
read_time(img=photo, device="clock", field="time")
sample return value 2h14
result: 10h50
